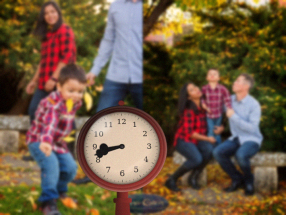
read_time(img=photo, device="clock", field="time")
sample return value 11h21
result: 8h42
